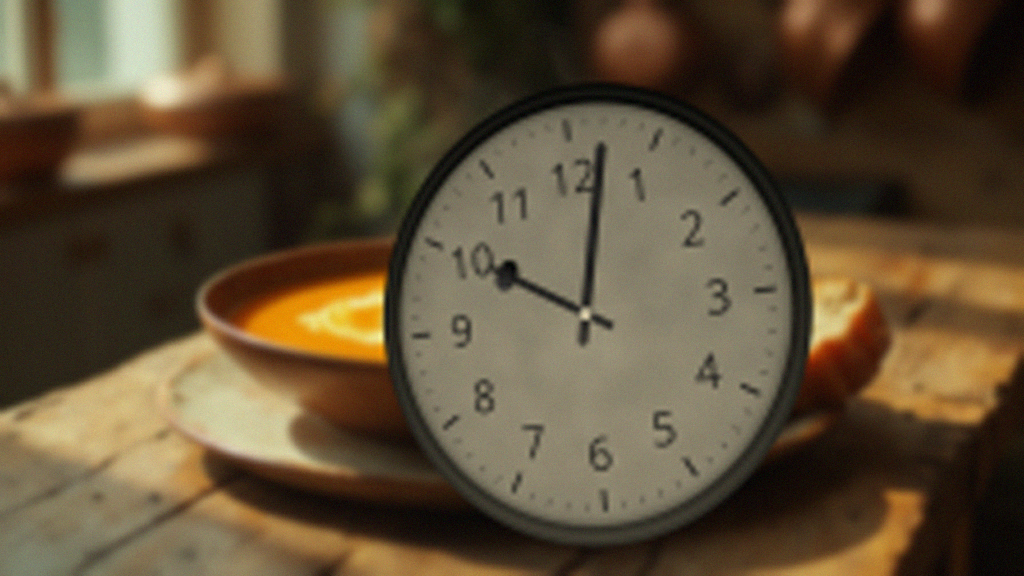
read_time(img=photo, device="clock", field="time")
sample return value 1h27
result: 10h02
